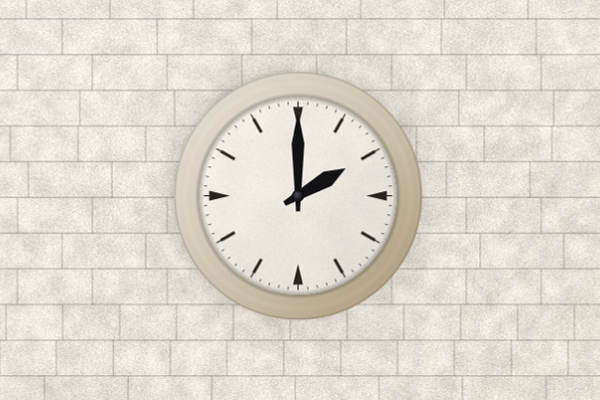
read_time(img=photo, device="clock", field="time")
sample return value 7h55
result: 2h00
